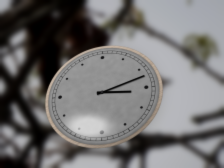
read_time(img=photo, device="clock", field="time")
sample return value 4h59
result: 3h12
